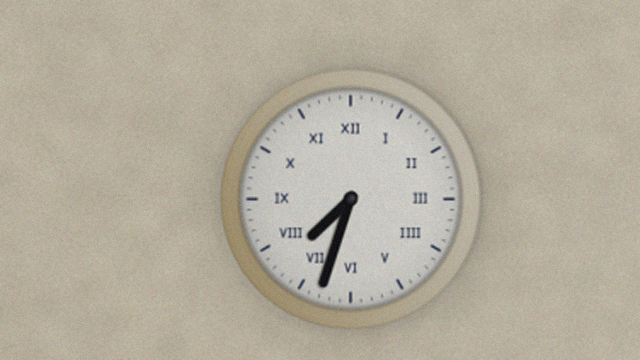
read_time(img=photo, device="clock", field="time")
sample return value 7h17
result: 7h33
